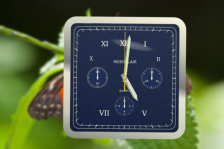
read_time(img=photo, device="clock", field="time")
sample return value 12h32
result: 5h01
